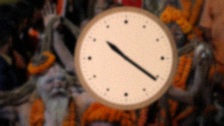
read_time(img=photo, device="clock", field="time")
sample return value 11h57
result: 10h21
